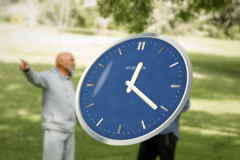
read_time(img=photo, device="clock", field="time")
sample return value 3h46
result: 12h21
